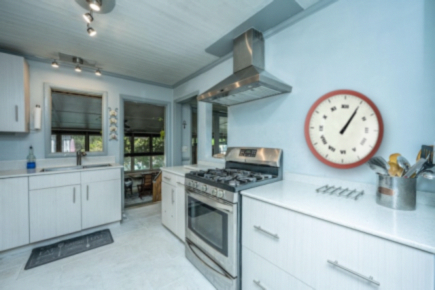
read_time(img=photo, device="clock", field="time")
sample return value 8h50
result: 1h05
